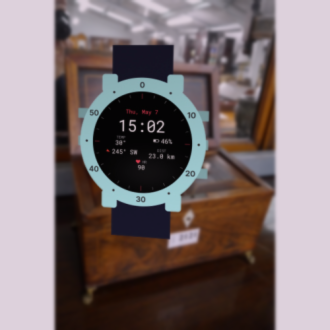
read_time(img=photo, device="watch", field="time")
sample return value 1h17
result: 15h02
